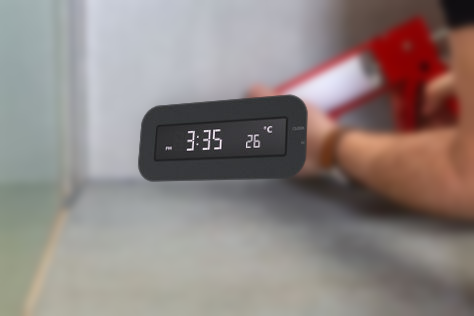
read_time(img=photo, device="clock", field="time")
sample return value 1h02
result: 3h35
